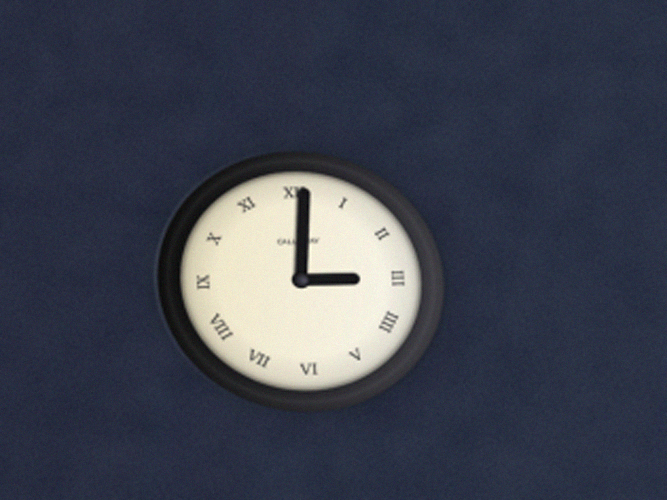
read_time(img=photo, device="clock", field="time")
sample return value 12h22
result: 3h01
